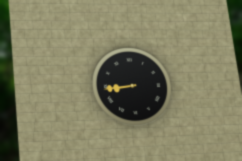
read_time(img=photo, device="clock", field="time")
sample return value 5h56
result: 8h44
